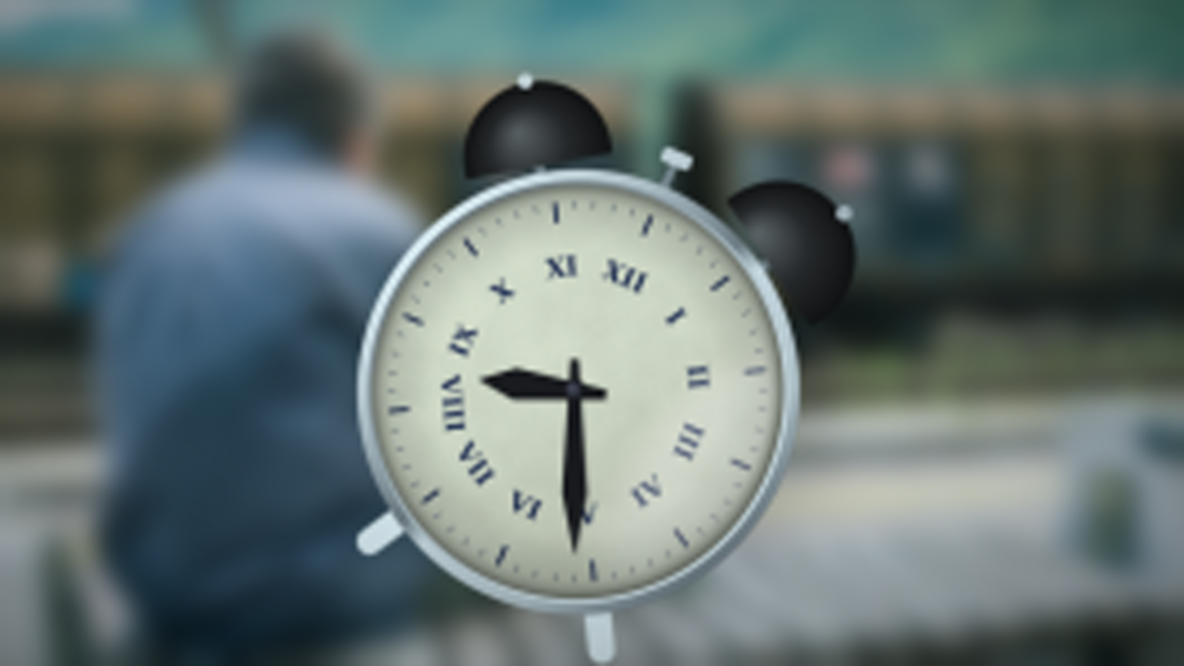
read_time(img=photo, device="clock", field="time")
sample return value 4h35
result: 8h26
